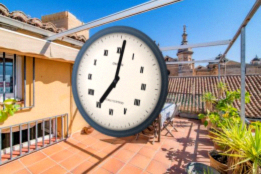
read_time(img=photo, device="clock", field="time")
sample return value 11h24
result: 7h01
